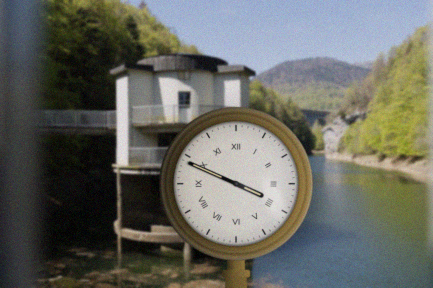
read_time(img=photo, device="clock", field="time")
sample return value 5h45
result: 3h49
